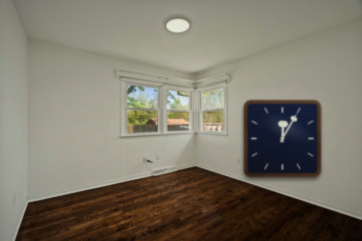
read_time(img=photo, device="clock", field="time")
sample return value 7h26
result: 12h05
